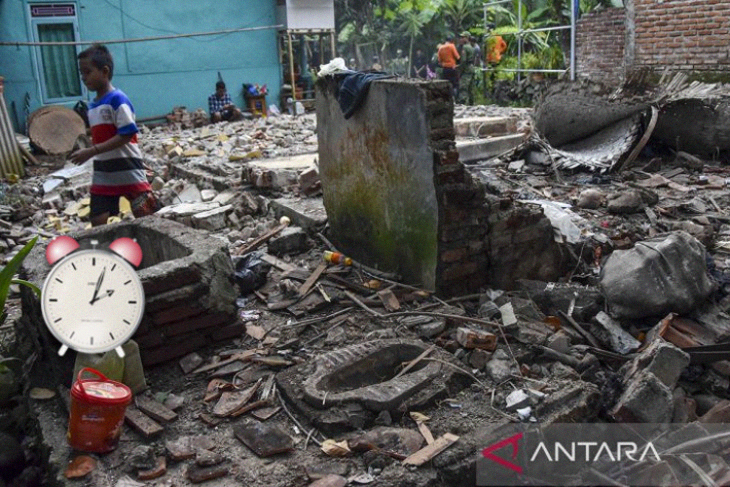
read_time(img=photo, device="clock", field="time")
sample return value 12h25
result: 2h03
